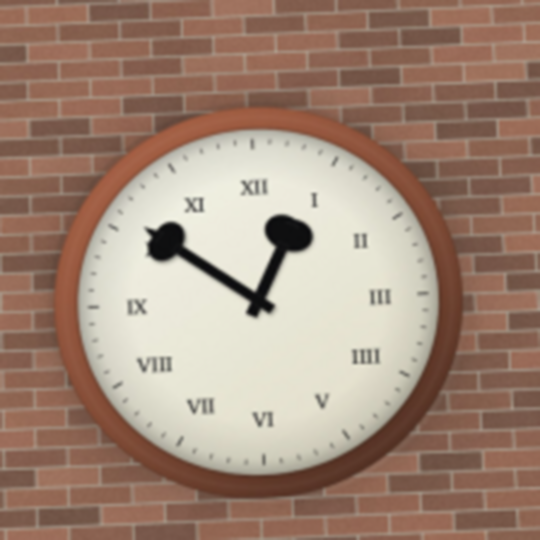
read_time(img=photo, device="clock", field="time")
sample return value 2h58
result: 12h51
